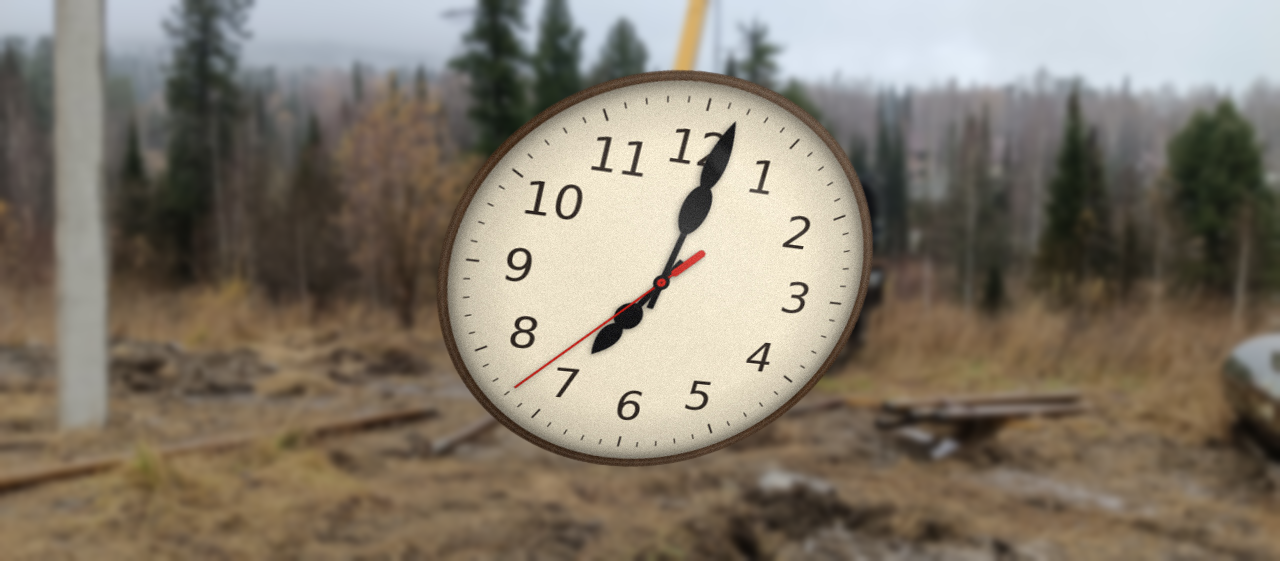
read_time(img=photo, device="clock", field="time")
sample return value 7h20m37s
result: 7h01m37s
